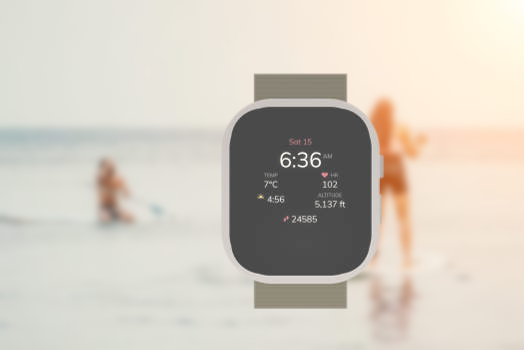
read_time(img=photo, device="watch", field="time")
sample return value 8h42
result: 6h36
